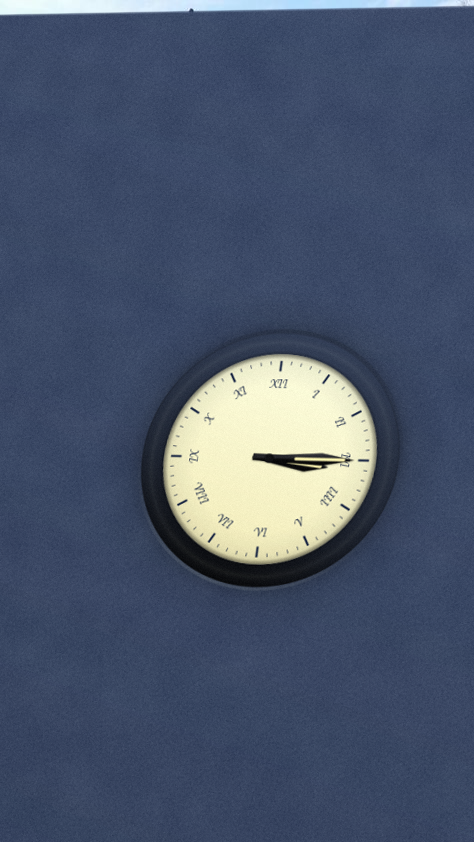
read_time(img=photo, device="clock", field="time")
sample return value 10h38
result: 3h15
